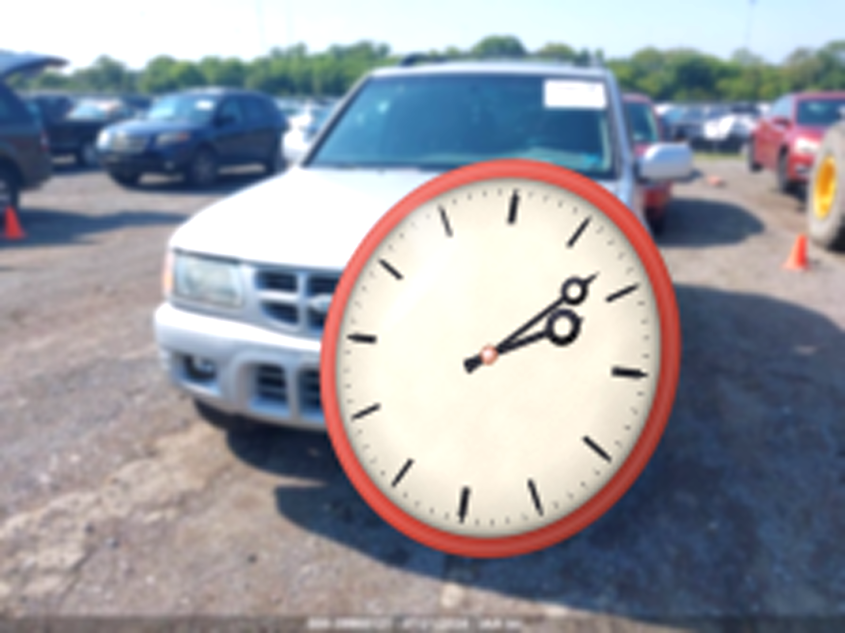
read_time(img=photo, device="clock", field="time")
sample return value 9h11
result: 2h08
